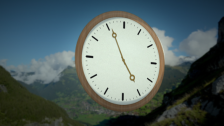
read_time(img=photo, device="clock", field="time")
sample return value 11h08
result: 4h56
